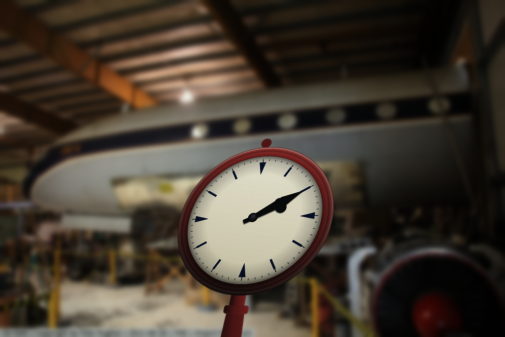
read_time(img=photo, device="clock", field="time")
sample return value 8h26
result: 2h10
